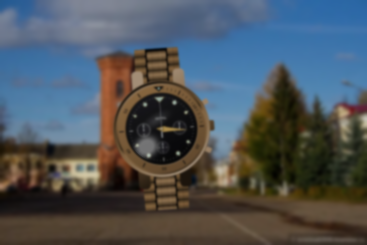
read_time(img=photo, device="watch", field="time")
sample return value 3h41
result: 3h16
